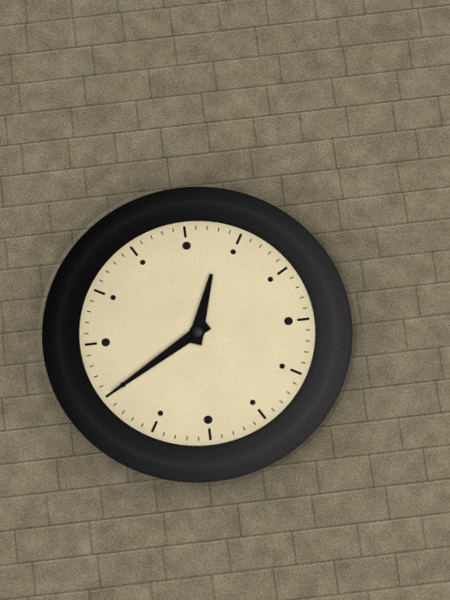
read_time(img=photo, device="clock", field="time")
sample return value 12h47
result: 12h40
